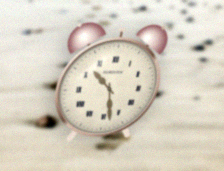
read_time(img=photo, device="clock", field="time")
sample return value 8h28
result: 10h28
